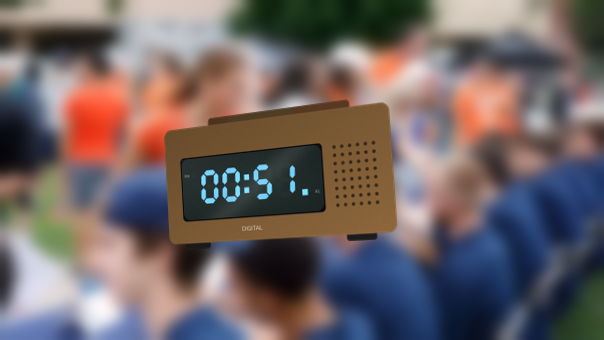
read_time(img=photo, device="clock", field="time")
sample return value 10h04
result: 0h51
